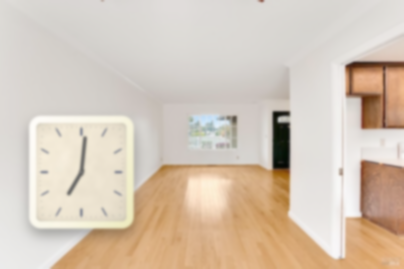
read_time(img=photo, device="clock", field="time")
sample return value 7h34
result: 7h01
